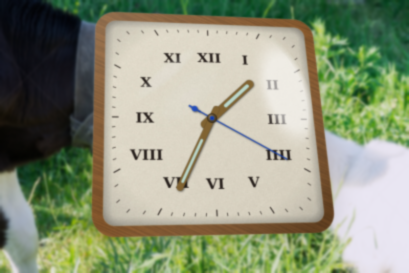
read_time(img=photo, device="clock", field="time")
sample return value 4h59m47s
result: 1h34m20s
